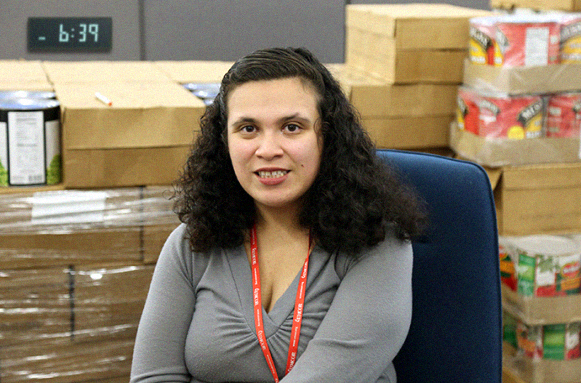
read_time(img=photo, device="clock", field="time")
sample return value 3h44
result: 6h39
